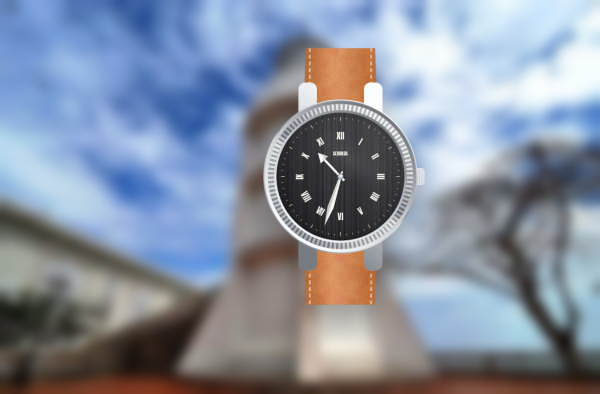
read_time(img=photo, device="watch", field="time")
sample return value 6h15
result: 10h33
